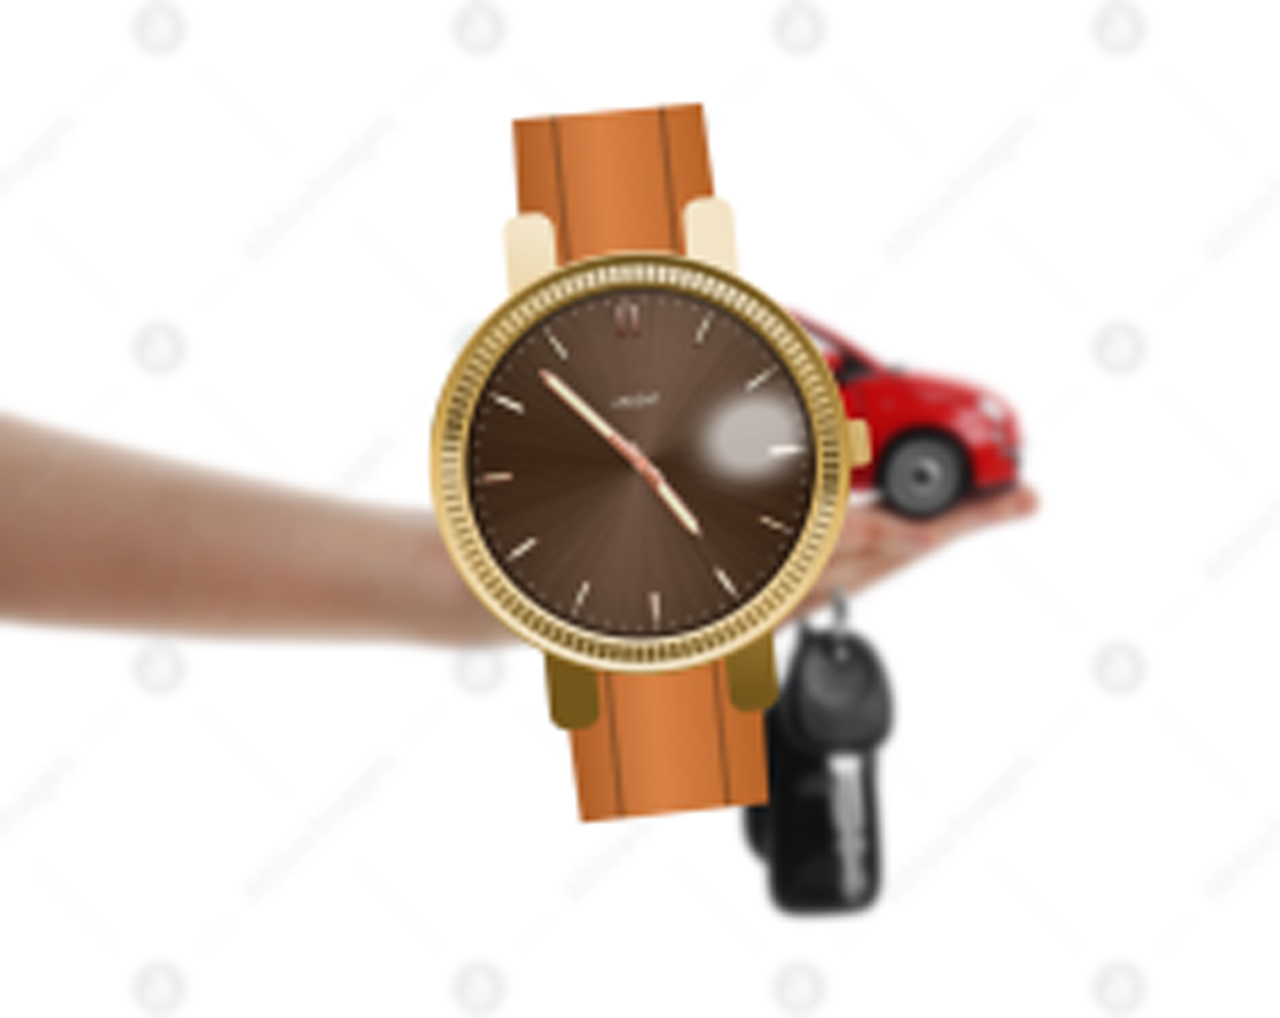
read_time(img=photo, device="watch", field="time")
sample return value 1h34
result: 4h53
